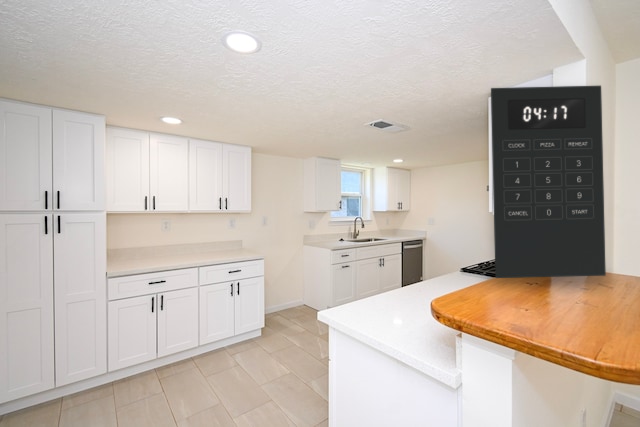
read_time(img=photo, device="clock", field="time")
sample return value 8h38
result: 4h17
